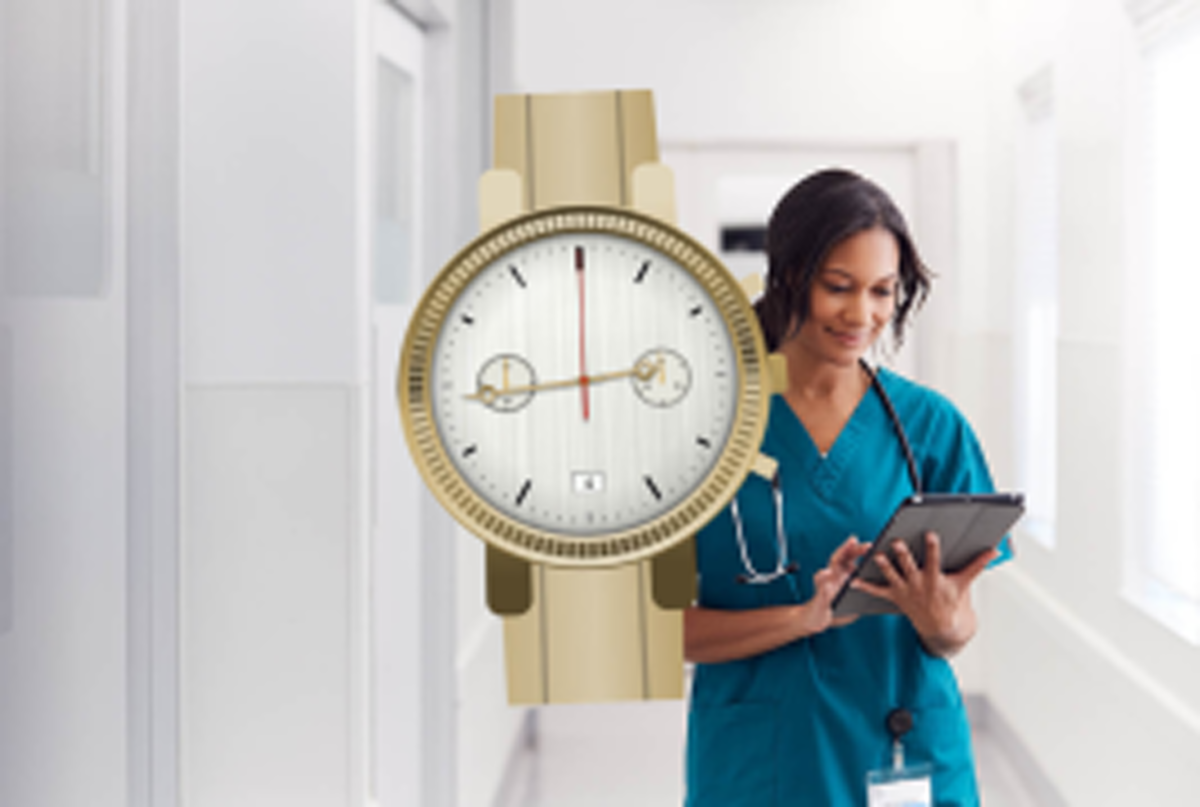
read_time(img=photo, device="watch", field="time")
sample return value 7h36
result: 2h44
